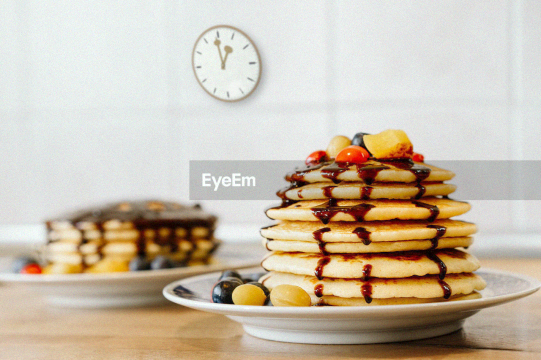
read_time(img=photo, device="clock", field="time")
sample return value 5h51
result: 12h59
